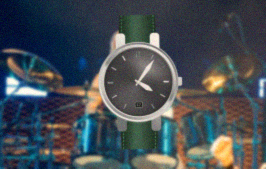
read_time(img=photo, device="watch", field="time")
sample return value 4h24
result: 4h06
